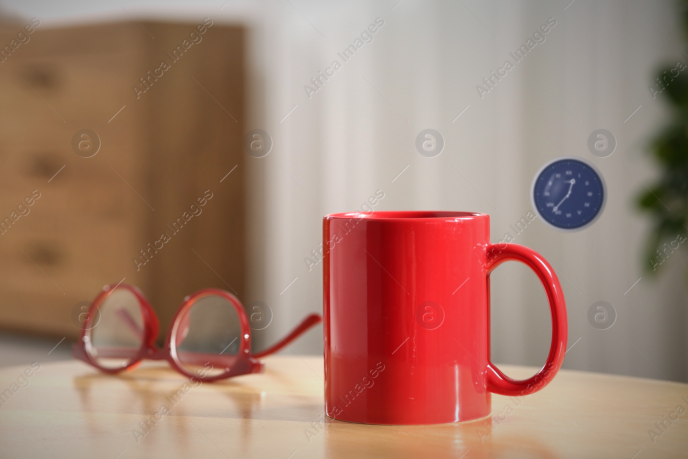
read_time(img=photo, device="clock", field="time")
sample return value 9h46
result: 12h37
